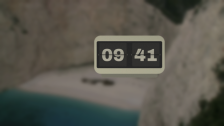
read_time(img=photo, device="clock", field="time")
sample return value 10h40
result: 9h41
